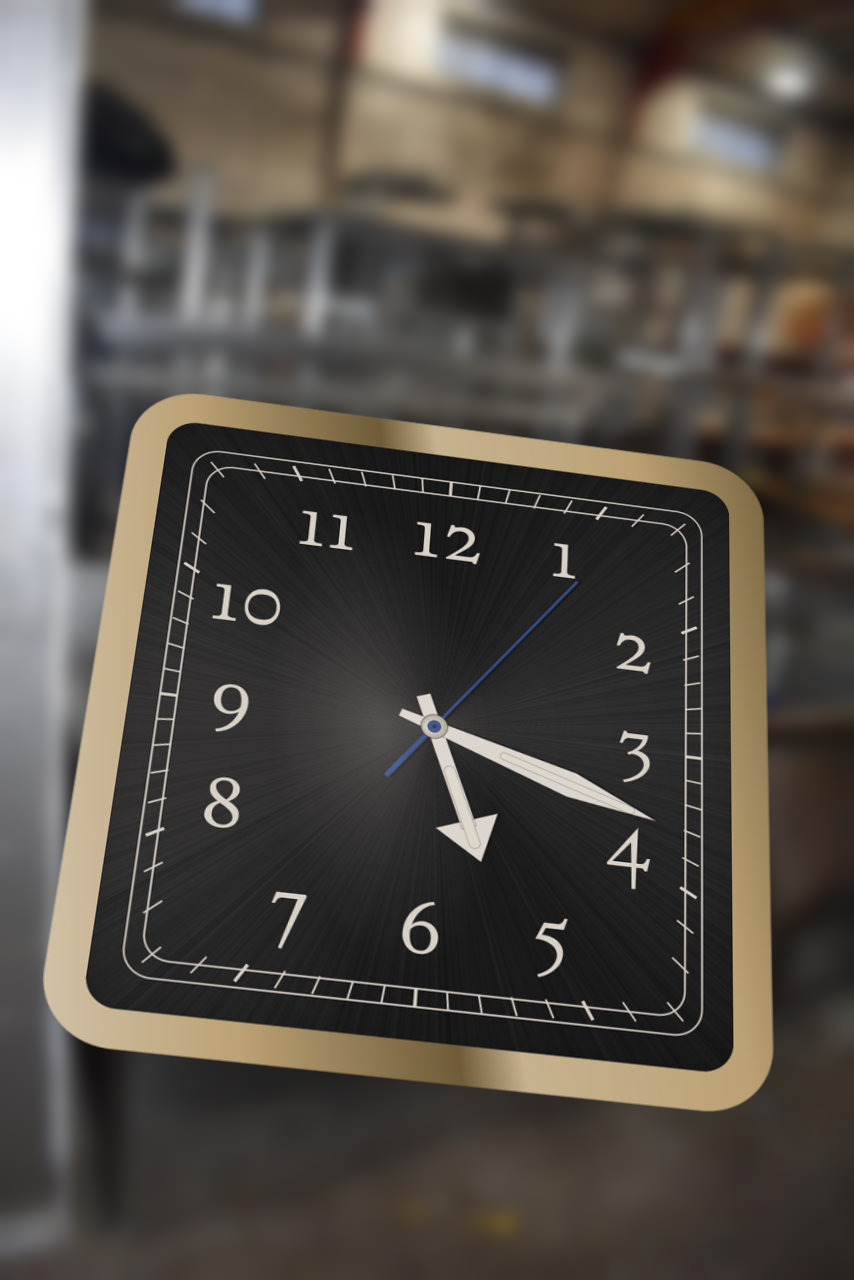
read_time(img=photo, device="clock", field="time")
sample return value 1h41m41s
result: 5h18m06s
